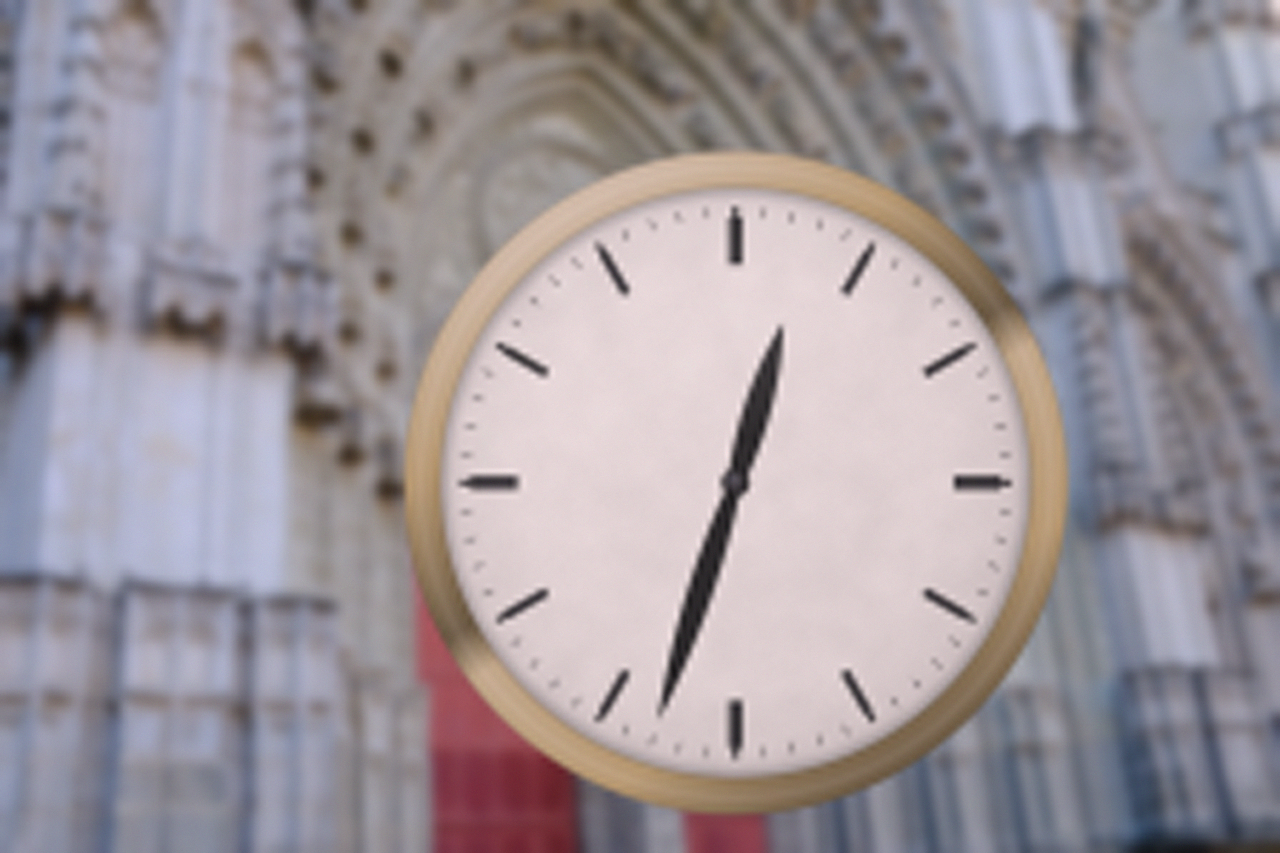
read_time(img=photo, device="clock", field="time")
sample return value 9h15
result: 12h33
